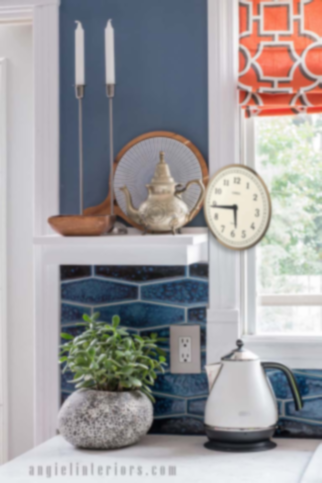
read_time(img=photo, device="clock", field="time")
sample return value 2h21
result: 5h44
